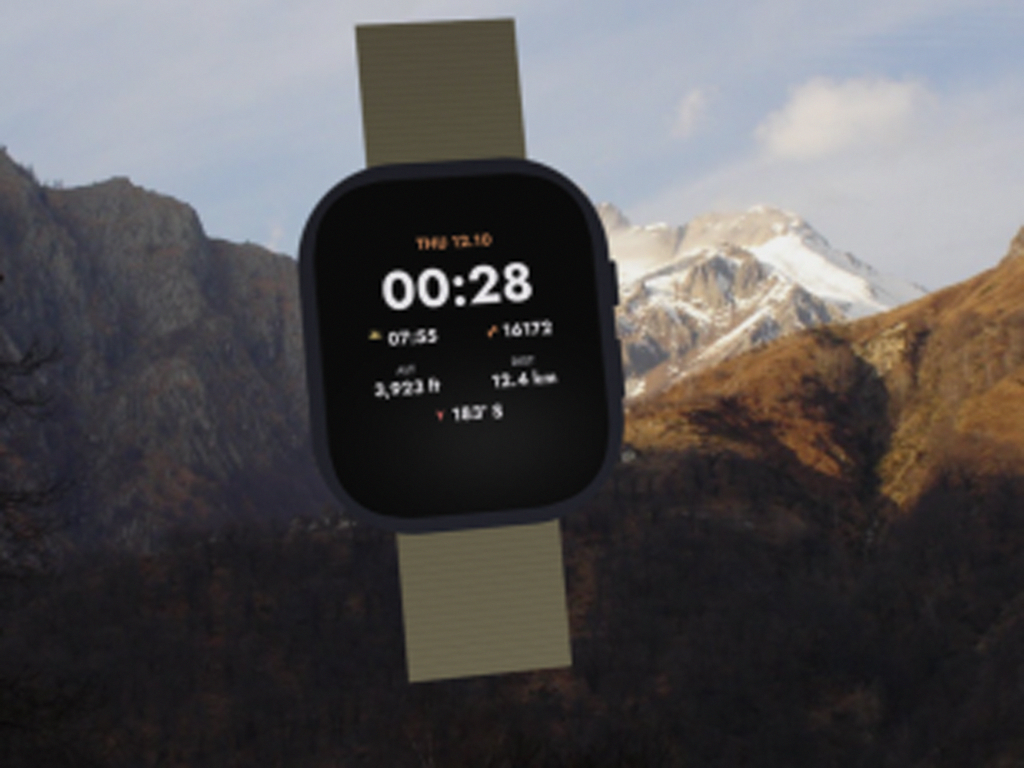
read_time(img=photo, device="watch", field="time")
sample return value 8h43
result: 0h28
